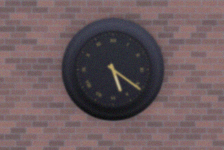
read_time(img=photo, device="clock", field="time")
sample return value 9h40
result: 5h21
